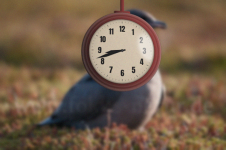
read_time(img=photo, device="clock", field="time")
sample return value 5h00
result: 8h42
